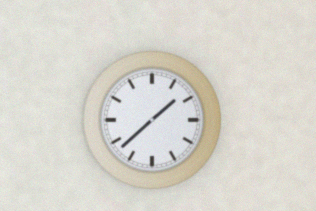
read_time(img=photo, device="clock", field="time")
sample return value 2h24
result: 1h38
